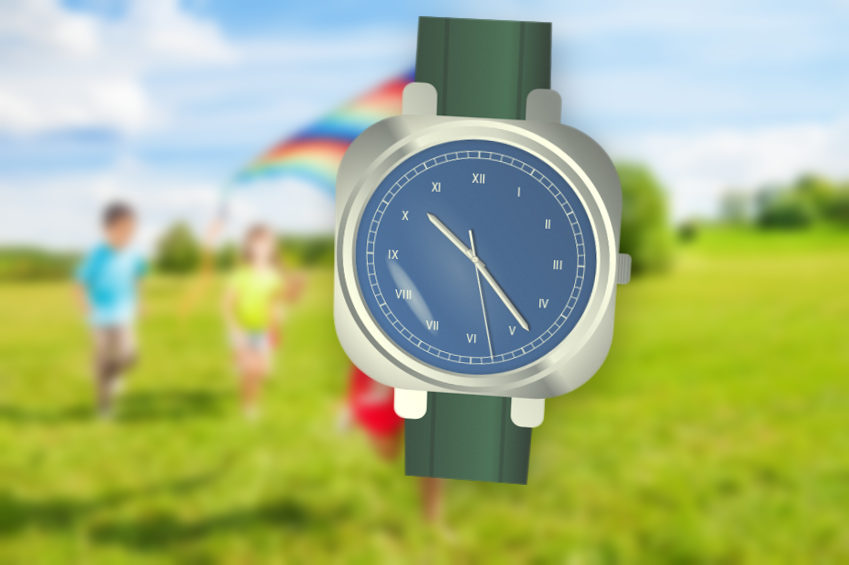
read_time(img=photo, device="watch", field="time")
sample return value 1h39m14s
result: 10h23m28s
